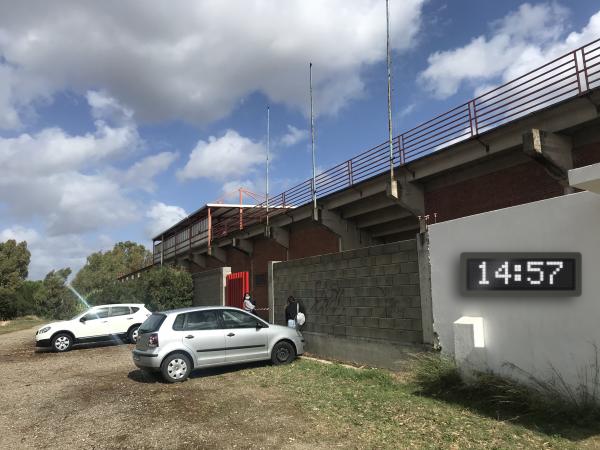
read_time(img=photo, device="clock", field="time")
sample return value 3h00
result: 14h57
